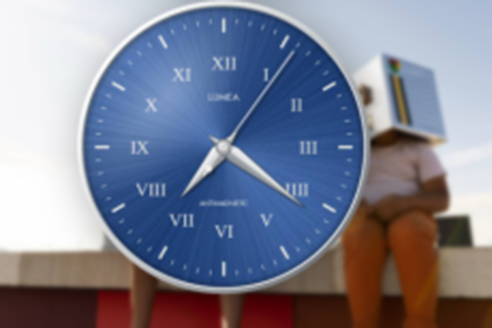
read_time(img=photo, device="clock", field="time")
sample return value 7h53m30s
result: 7h21m06s
